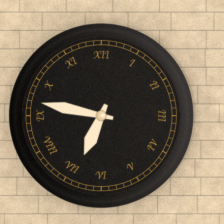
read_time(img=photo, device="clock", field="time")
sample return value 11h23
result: 6h47
